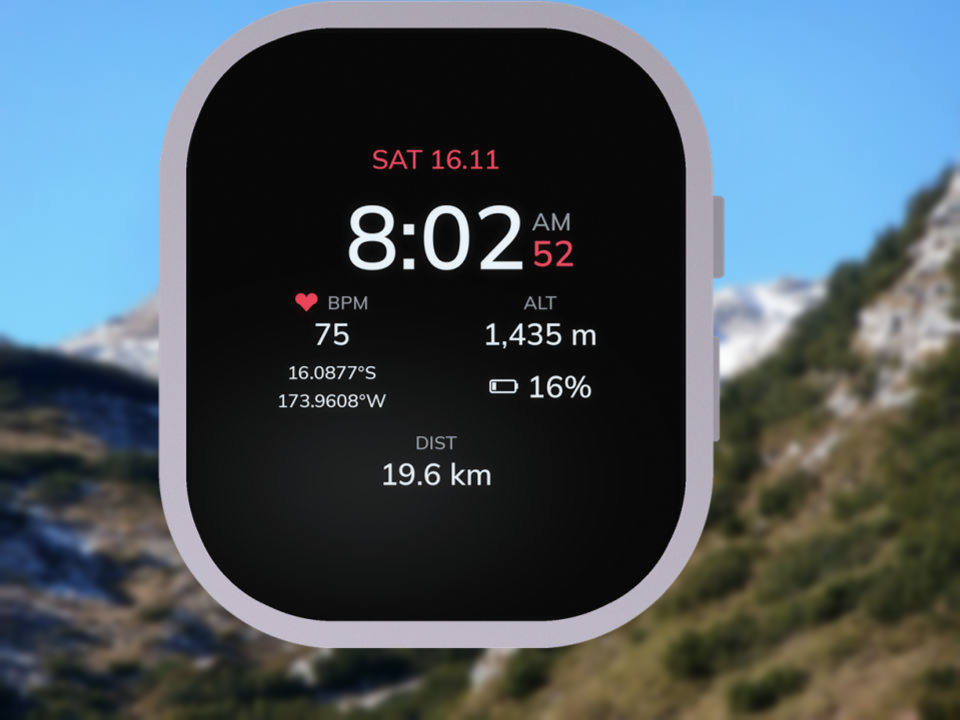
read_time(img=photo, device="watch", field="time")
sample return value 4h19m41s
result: 8h02m52s
